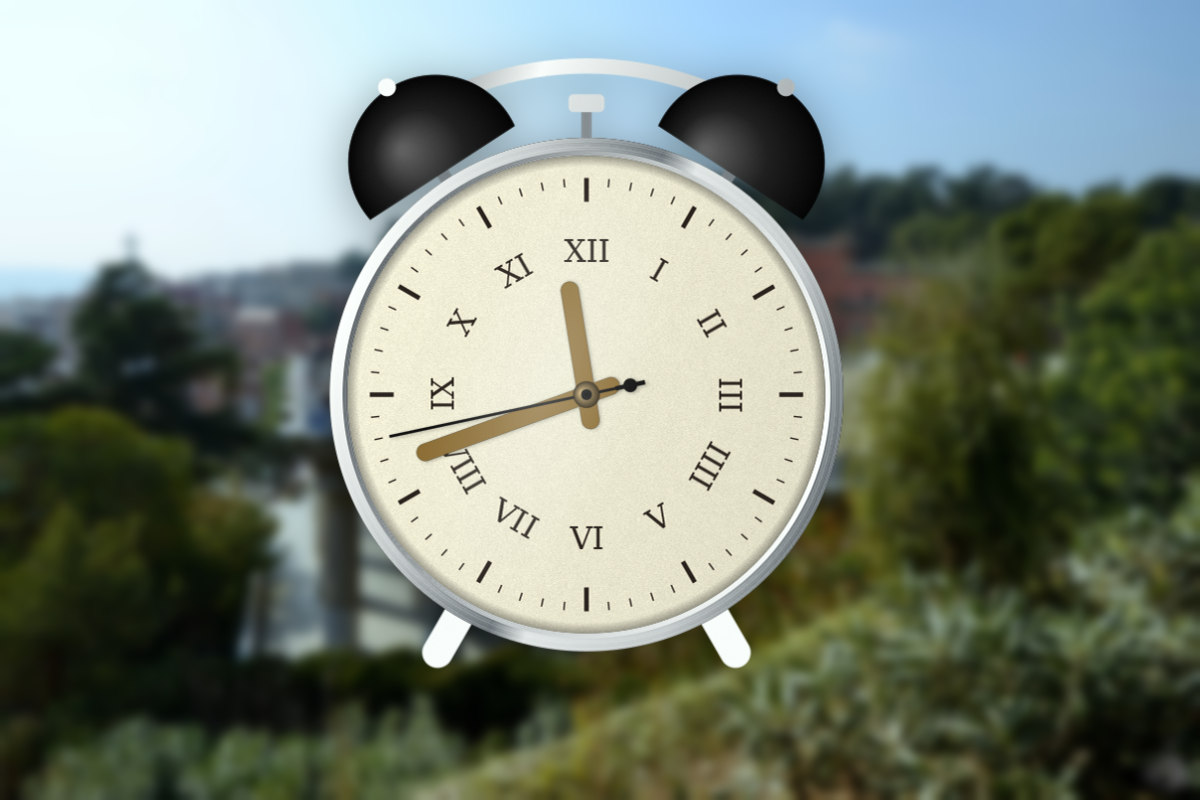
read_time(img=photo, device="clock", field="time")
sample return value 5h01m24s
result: 11h41m43s
